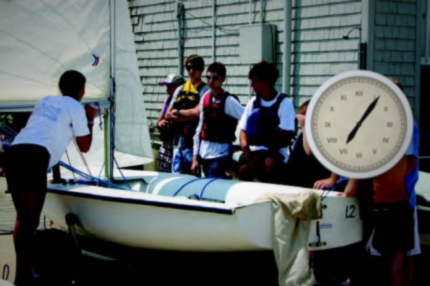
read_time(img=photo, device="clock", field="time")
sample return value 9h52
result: 7h06
